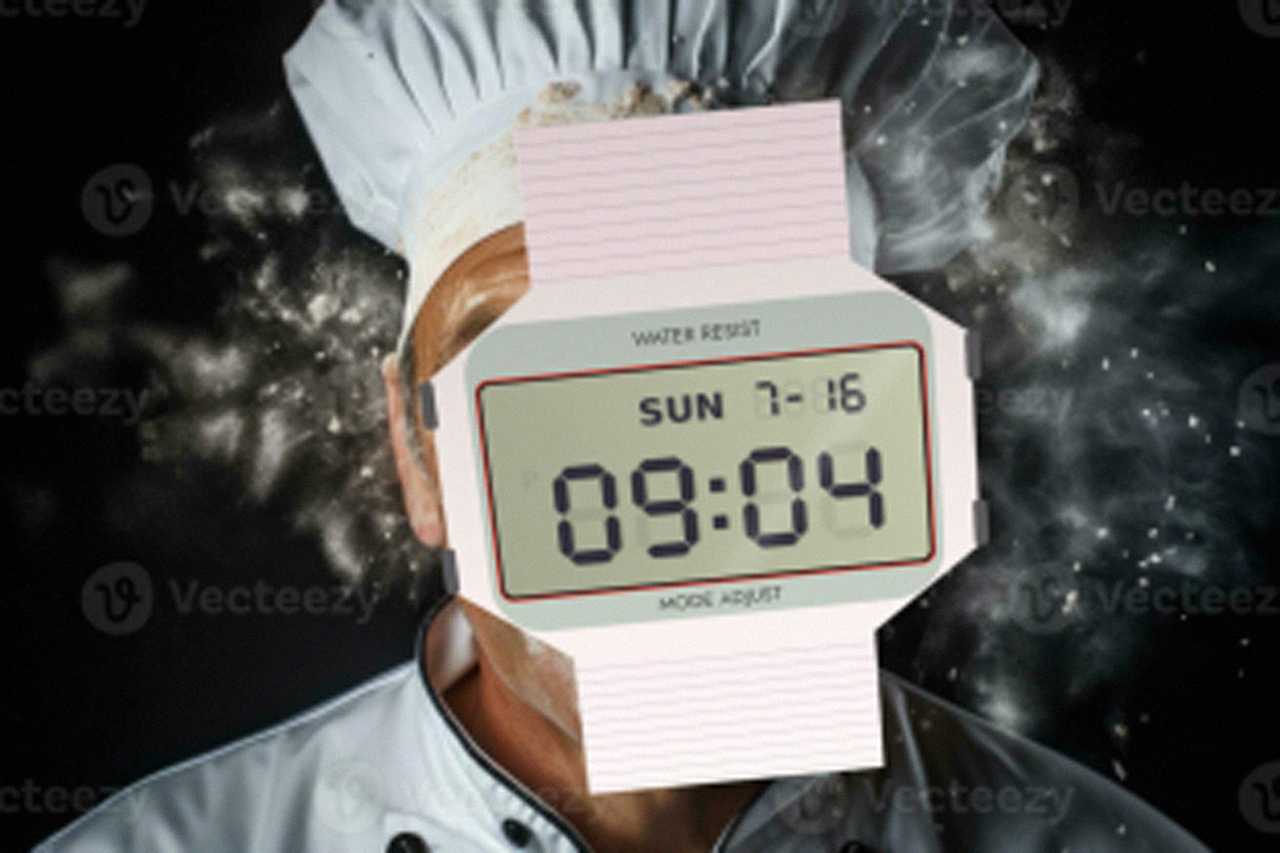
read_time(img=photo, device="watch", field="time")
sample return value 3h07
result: 9h04
